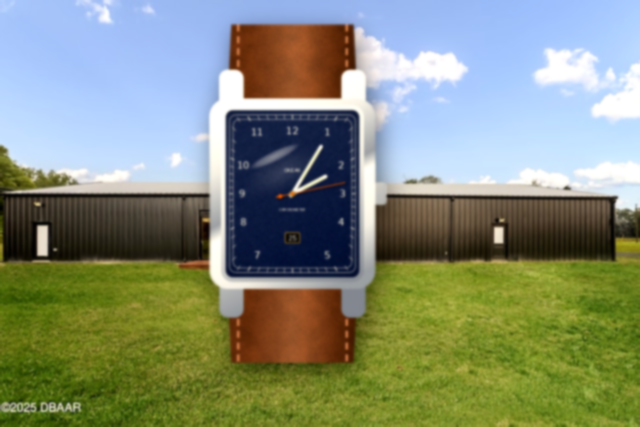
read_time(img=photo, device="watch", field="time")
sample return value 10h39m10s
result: 2h05m13s
